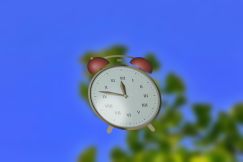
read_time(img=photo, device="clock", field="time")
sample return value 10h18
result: 11h47
